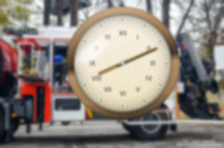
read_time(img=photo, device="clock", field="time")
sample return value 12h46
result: 8h11
